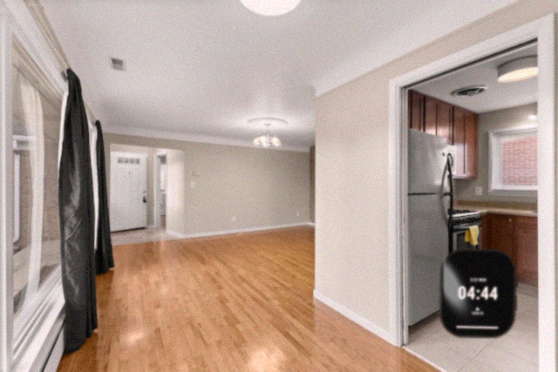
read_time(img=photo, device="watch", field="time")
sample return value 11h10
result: 4h44
